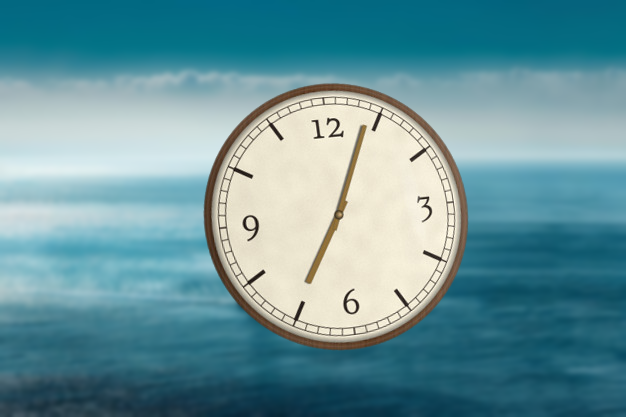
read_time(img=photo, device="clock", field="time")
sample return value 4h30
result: 7h04
